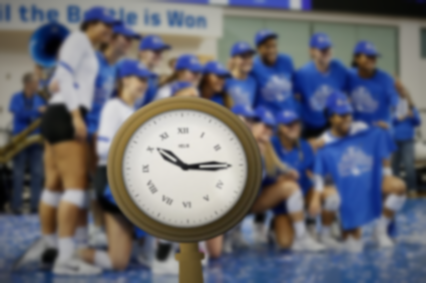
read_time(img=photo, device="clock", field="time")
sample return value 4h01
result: 10h15
